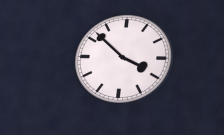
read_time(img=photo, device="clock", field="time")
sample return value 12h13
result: 3h52
